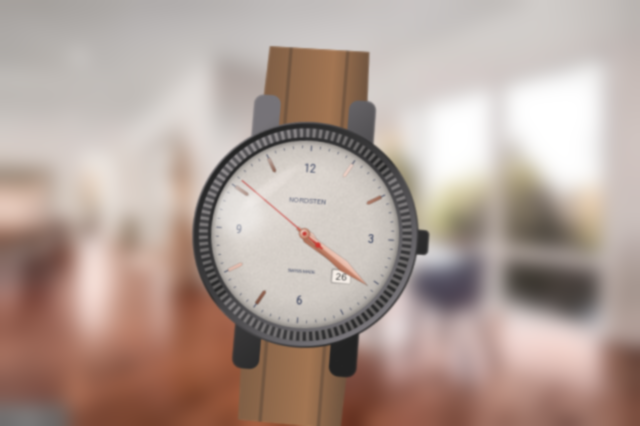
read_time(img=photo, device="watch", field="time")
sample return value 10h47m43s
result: 4h20m51s
